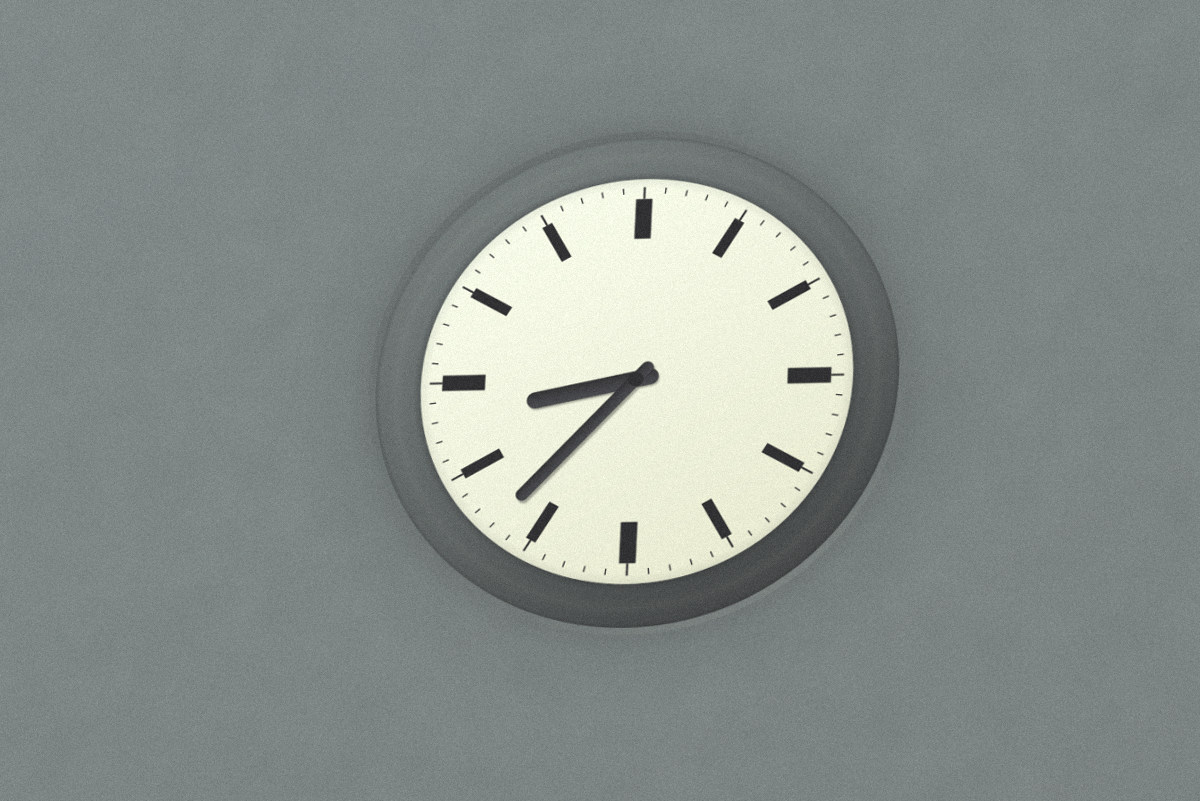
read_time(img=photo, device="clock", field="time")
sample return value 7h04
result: 8h37
